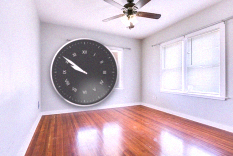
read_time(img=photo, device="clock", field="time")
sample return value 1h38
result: 9h51
